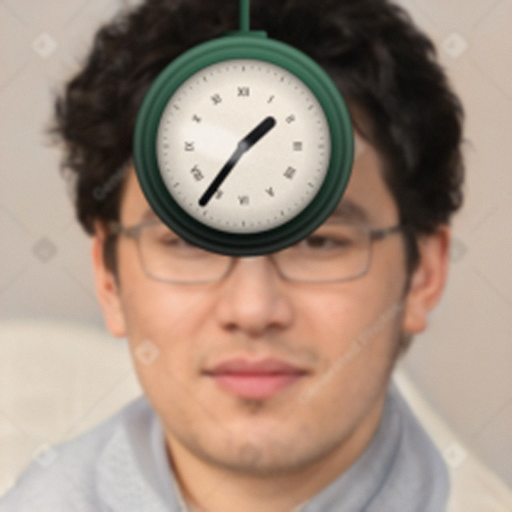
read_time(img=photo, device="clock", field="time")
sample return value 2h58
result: 1h36
